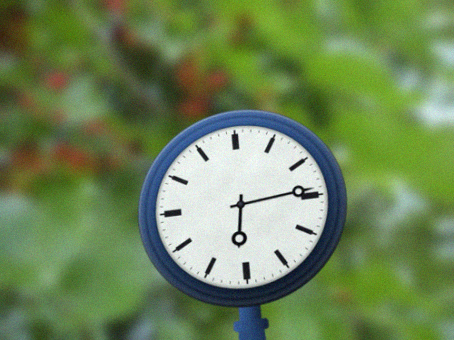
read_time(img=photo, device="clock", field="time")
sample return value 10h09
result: 6h14
